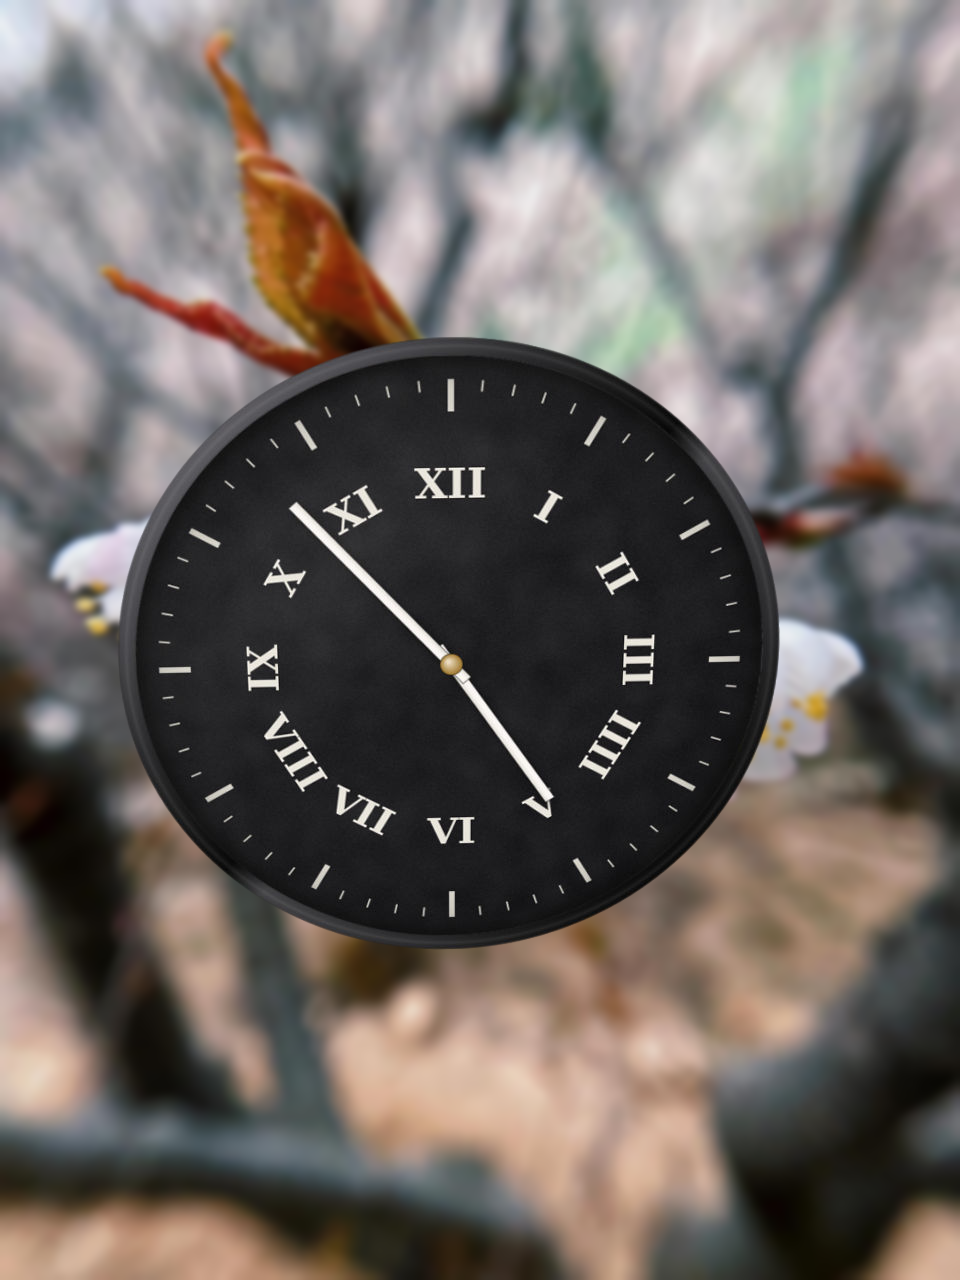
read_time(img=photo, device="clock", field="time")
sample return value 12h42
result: 4h53
